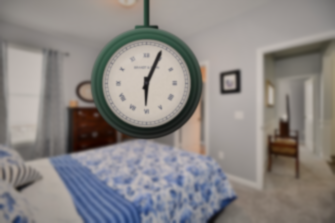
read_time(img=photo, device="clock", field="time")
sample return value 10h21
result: 6h04
